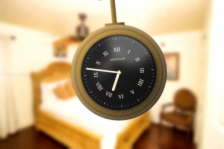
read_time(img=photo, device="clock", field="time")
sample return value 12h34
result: 6h47
